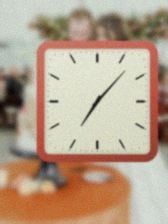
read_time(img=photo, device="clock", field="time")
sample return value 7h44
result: 7h07
